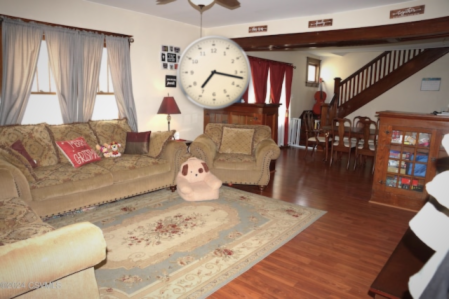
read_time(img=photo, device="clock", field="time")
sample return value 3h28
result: 7h17
